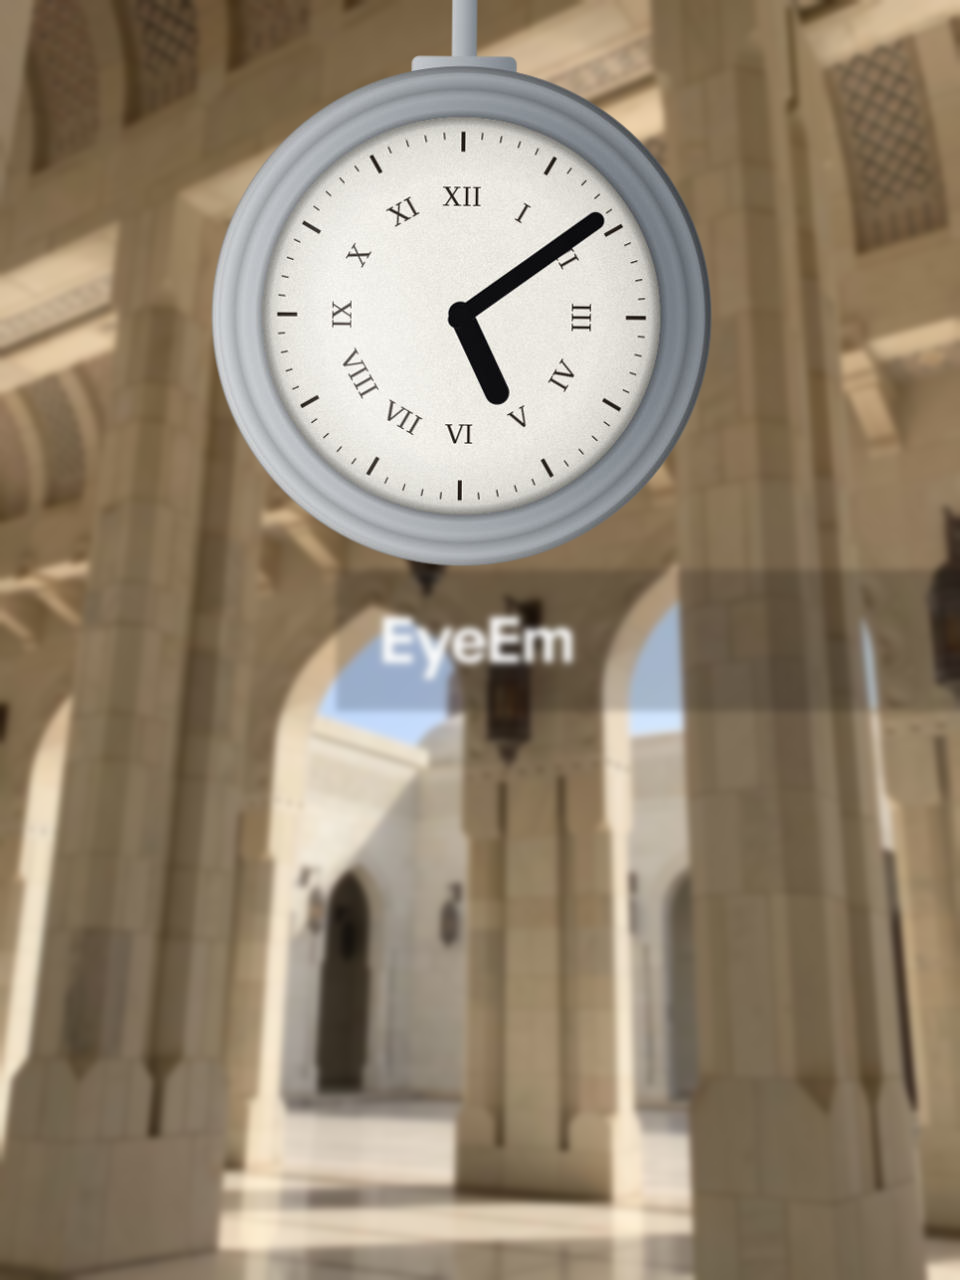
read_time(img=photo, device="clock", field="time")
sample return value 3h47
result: 5h09
